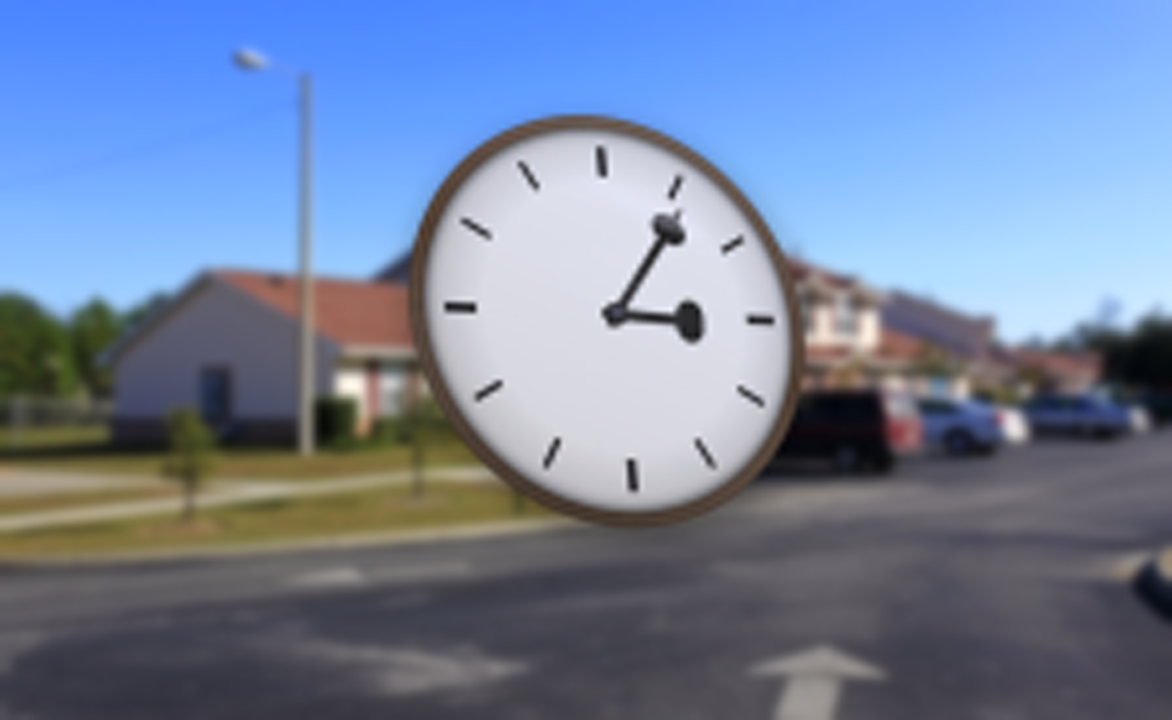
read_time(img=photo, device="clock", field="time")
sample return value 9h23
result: 3h06
